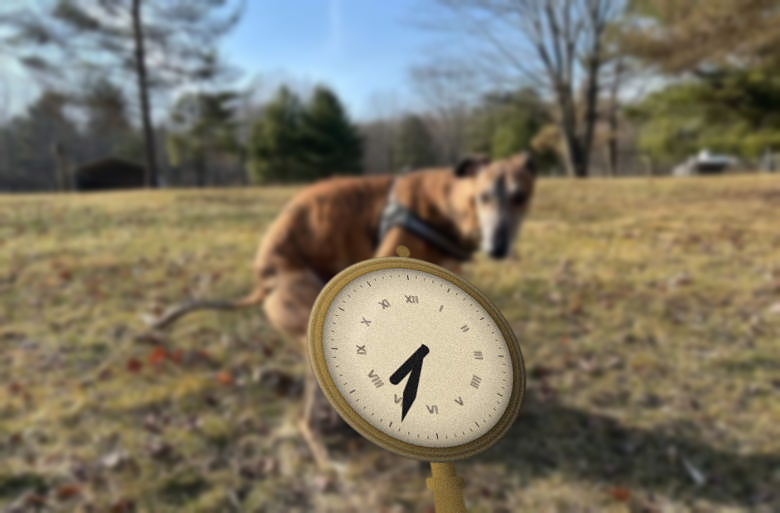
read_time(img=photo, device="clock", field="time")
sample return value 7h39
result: 7h34
